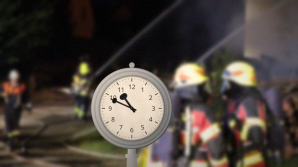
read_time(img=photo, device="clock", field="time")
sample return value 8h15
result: 10h49
